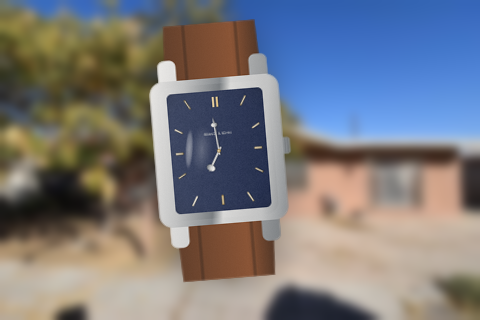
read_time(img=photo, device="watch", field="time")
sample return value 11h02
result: 6h59
